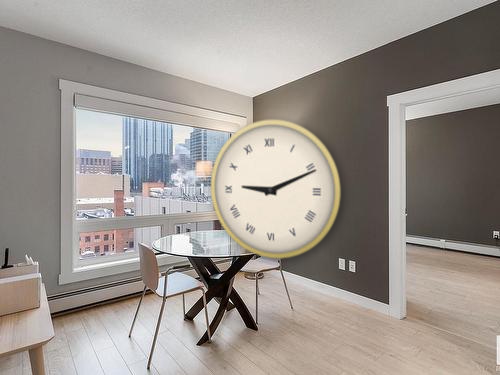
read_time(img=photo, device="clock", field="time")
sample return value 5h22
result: 9h11
